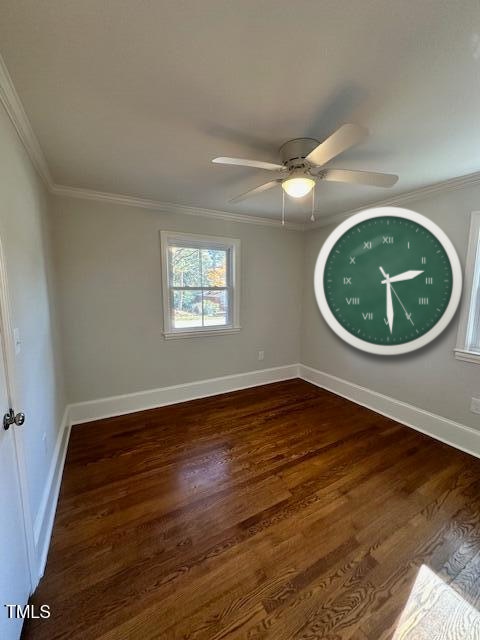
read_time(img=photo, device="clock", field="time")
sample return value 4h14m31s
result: 2h29m25s
